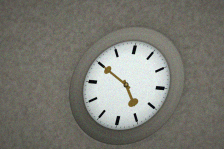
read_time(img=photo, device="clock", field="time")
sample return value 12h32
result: 4h50
